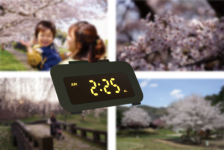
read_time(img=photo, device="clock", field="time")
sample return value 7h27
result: 2h25
